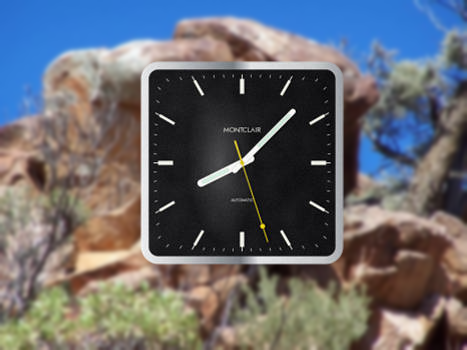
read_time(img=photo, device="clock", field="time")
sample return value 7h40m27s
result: 8h07m27s
